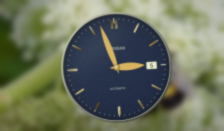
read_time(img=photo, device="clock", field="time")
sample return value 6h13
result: 2h57
